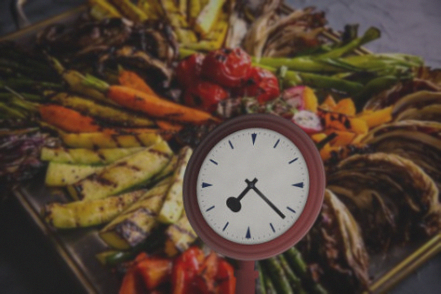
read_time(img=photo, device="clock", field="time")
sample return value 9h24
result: 7h22
